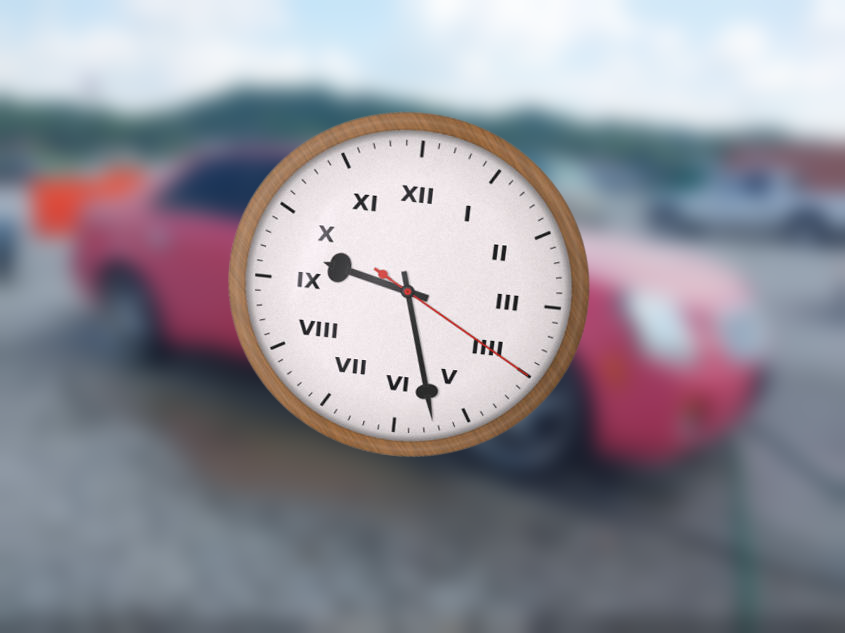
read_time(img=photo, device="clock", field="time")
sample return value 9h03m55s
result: 9h27m20s
